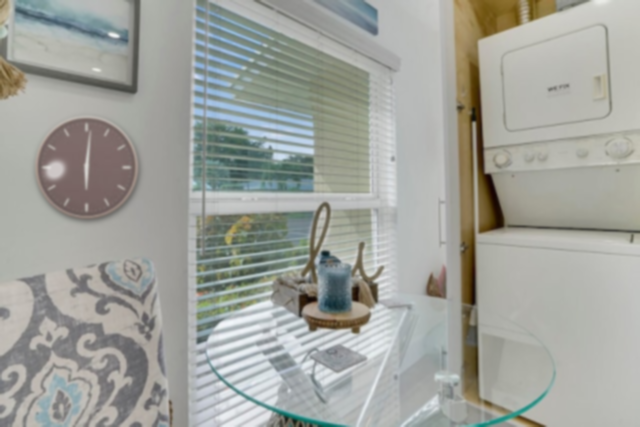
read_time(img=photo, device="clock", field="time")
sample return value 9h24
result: 6h01
